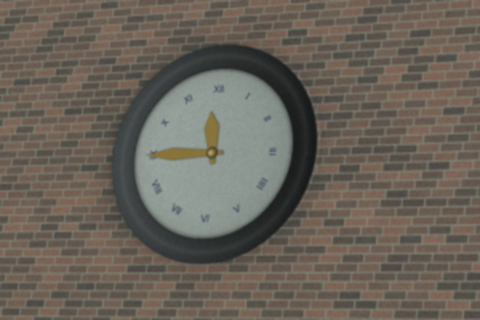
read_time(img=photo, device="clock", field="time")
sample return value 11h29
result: 11h45
